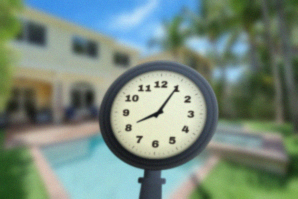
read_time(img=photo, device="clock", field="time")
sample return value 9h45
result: 8h05
